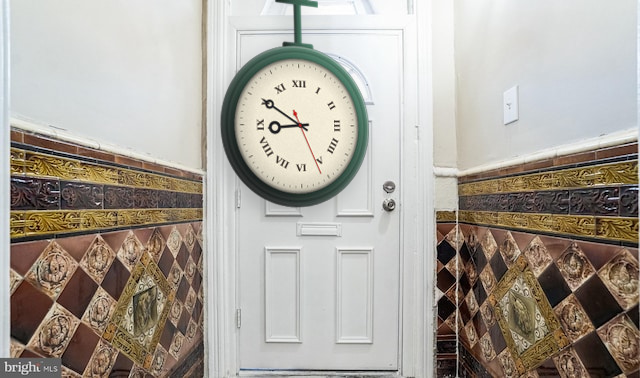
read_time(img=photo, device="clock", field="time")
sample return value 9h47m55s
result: 8h50m26s
